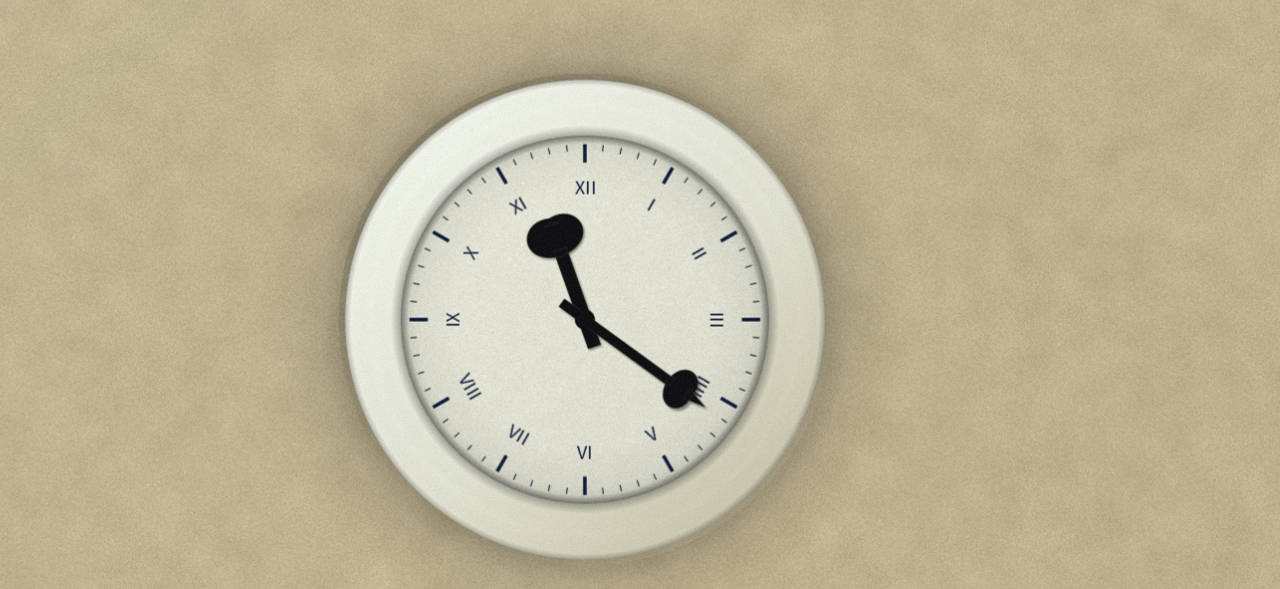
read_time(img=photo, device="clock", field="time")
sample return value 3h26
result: 11h21
